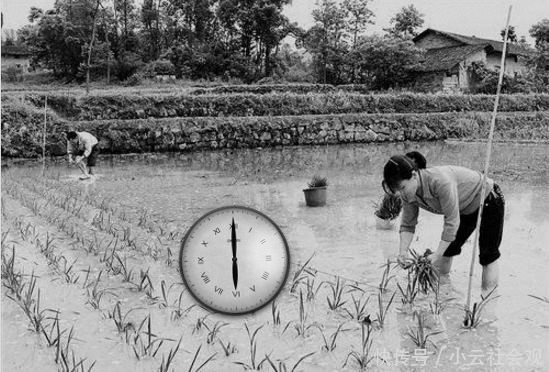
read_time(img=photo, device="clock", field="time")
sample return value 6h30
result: 6h00
